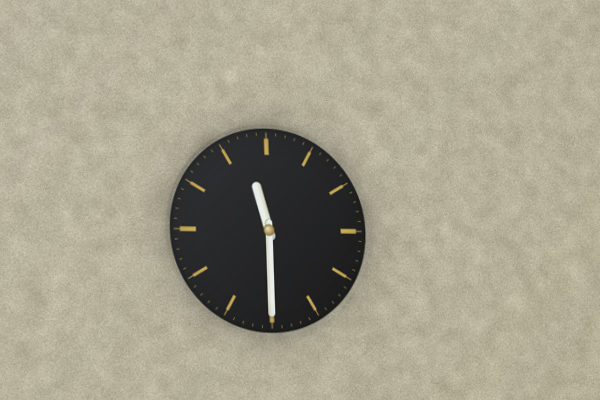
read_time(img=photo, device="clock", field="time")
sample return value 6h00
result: 11h30
